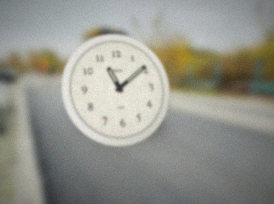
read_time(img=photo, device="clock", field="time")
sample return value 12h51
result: 11h09
